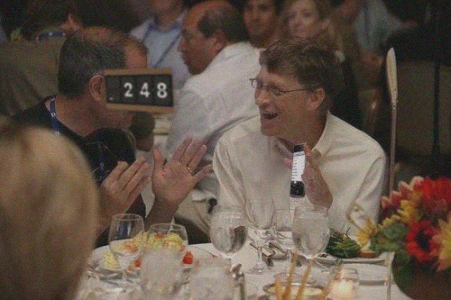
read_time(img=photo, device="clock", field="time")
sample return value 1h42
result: 2h48
